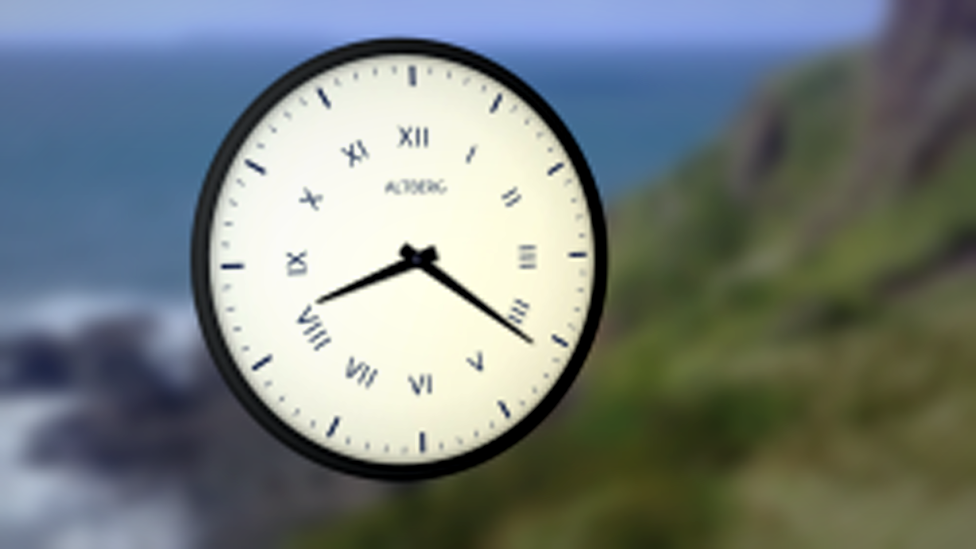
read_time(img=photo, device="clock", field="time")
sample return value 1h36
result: 8h21
